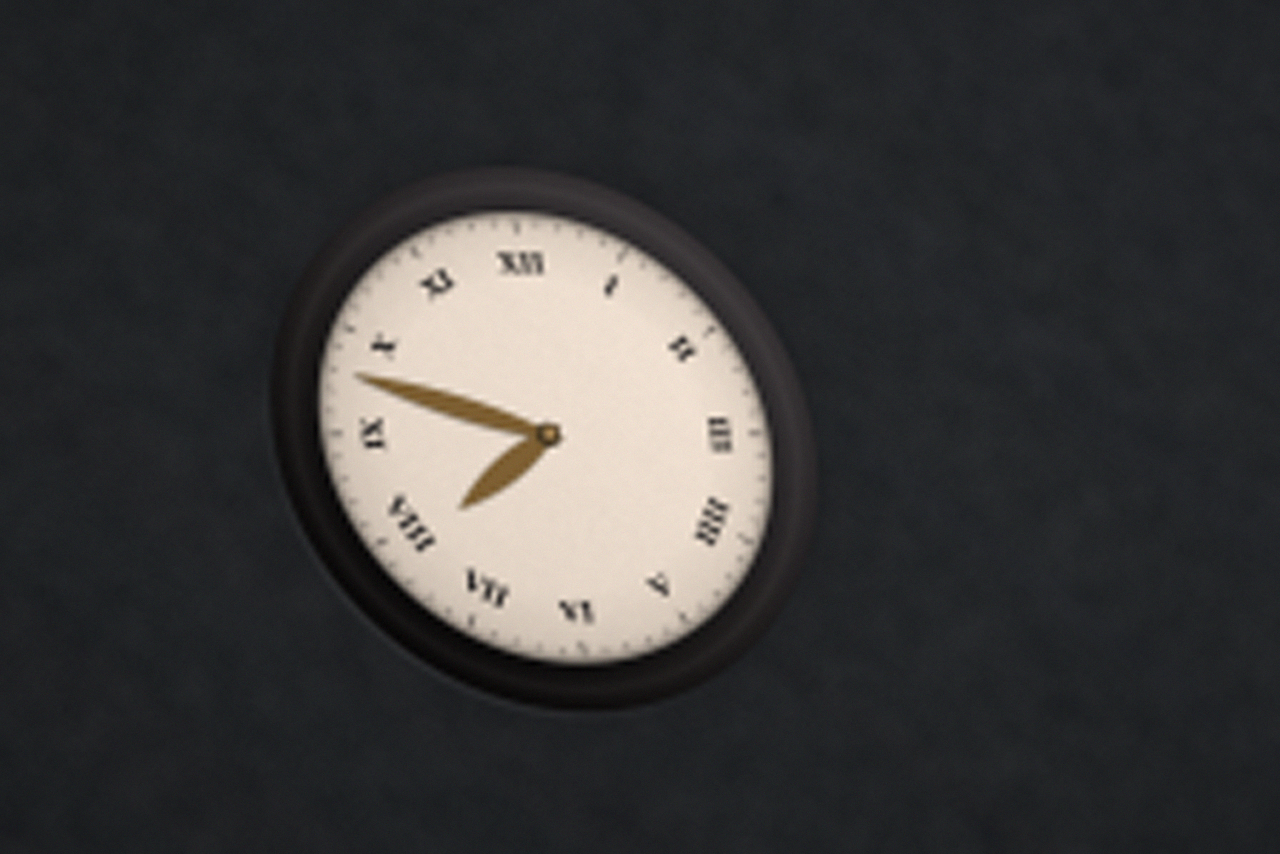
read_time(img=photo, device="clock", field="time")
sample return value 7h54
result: 7h48
